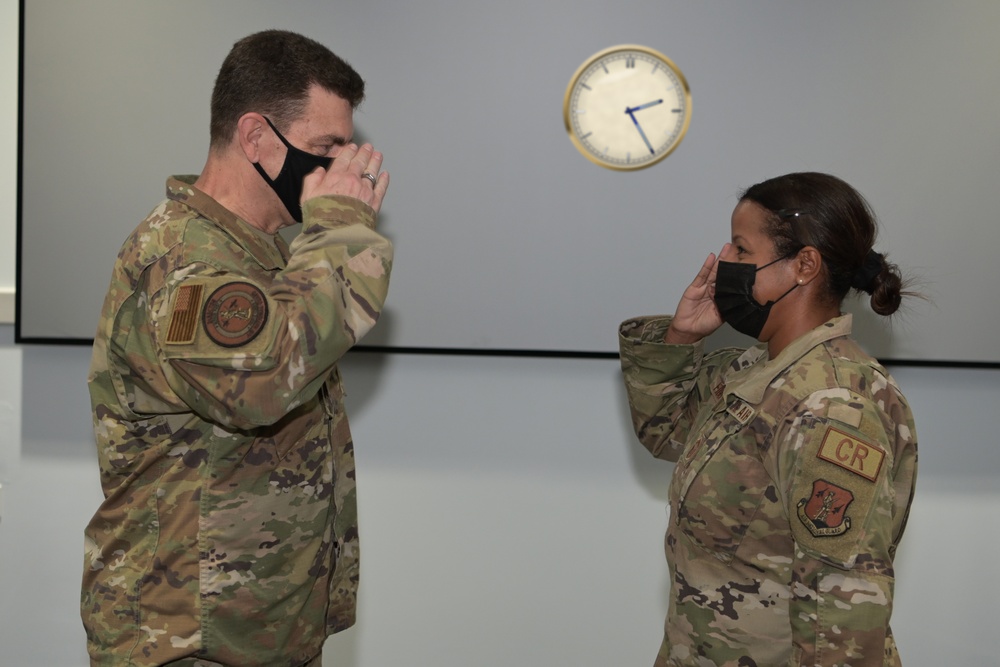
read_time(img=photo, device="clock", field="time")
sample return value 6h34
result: 2h25
